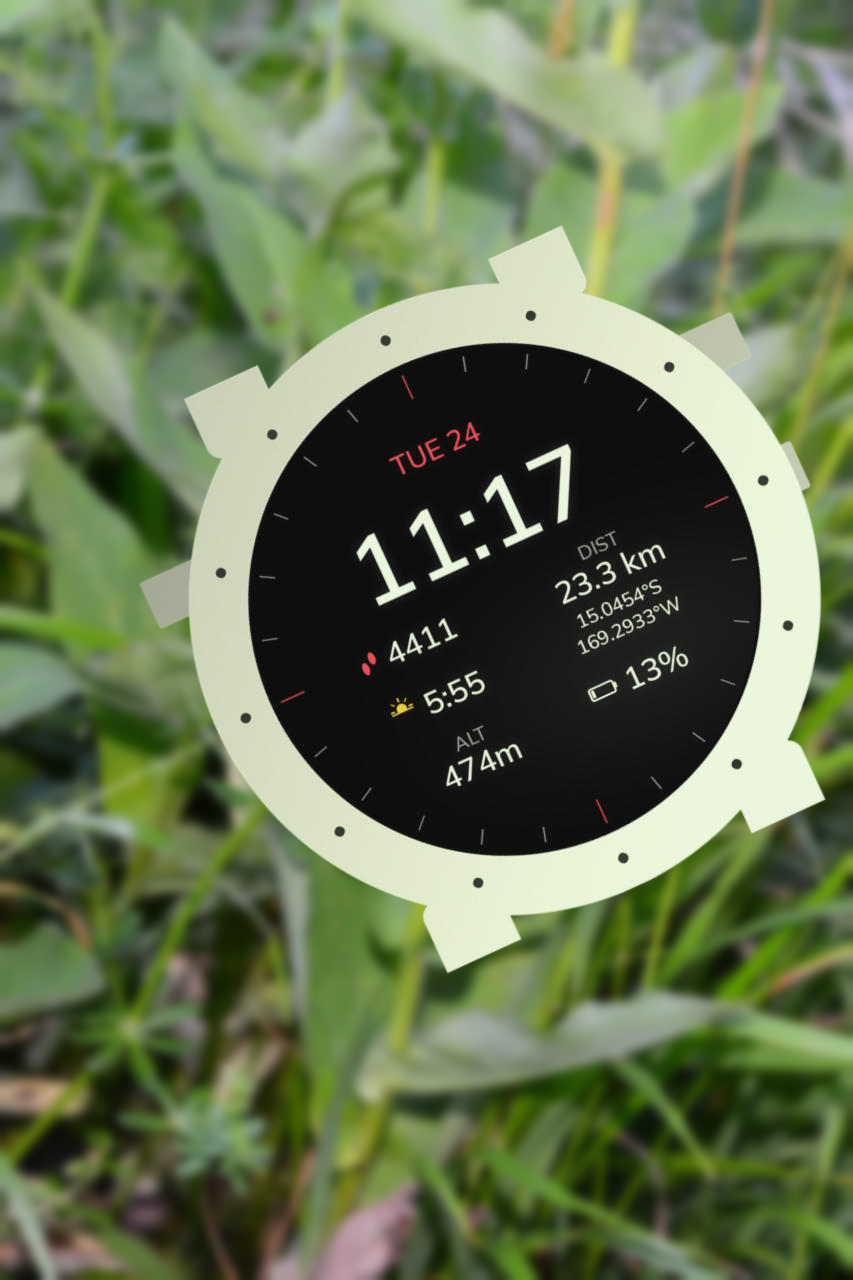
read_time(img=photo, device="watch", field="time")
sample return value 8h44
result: 11h17
